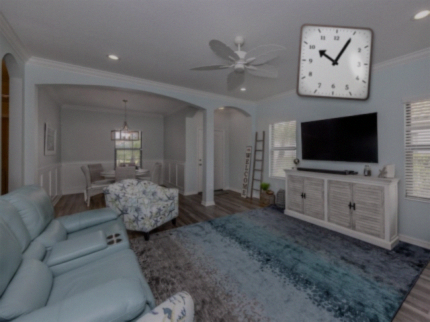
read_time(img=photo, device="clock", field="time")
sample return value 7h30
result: 10h05
